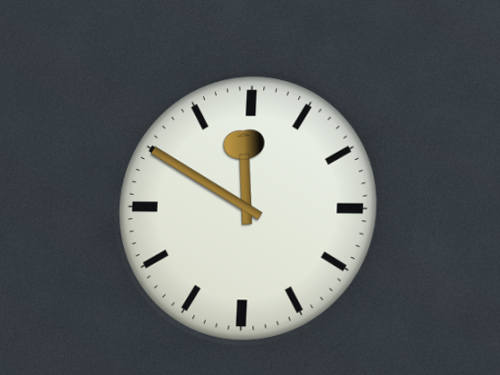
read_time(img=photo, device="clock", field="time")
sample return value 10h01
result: 11h50
